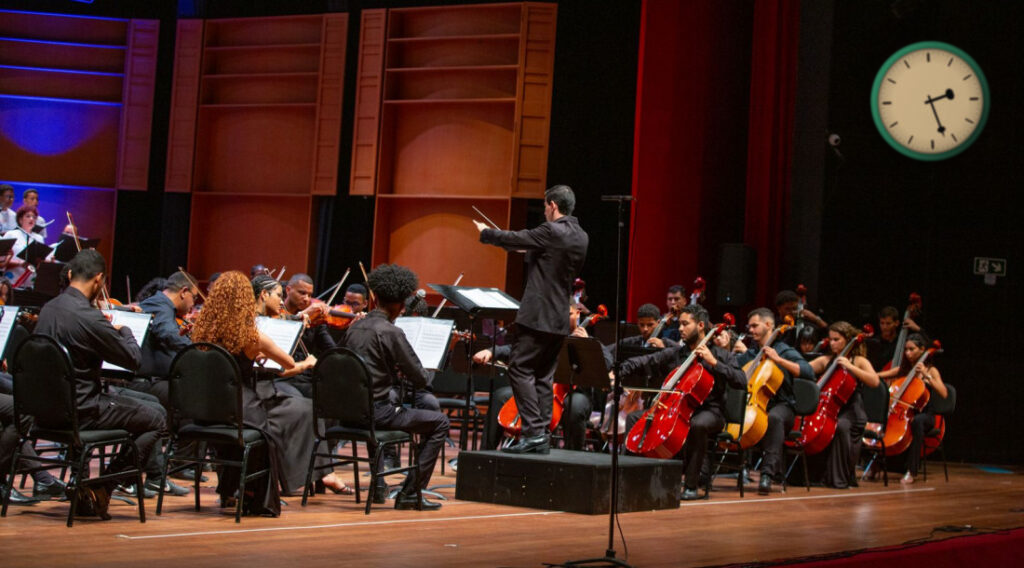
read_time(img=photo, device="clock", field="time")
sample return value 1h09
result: 2h27
